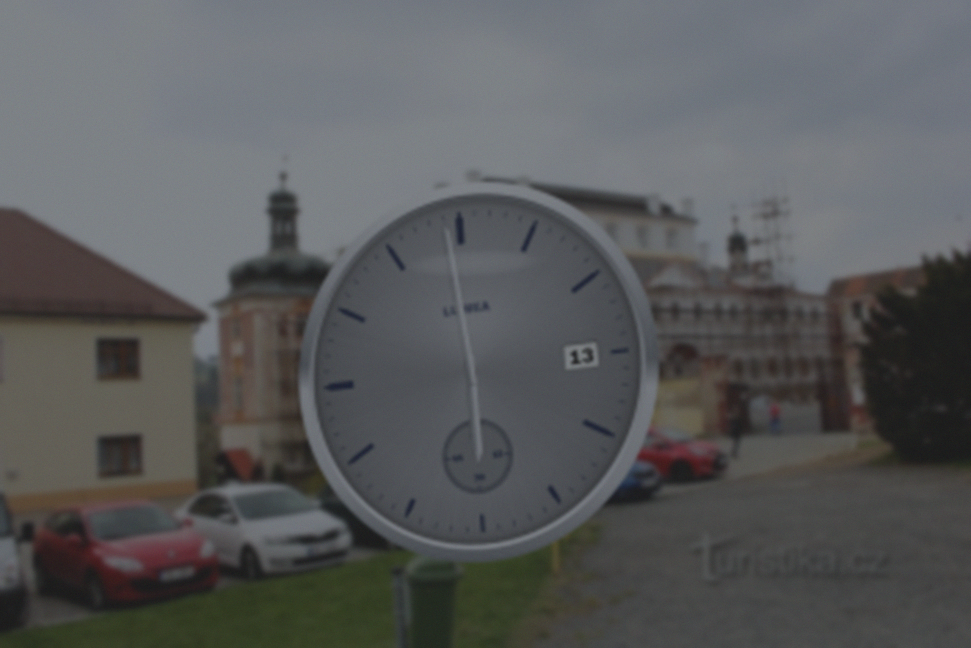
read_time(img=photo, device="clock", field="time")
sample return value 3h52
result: 5h59
